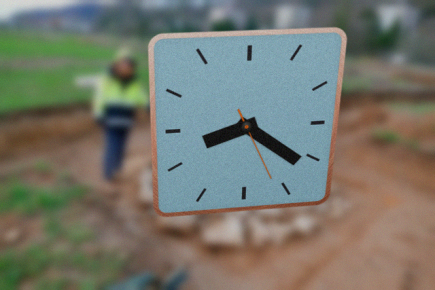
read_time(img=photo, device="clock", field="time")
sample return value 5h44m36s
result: 8h21m26s
